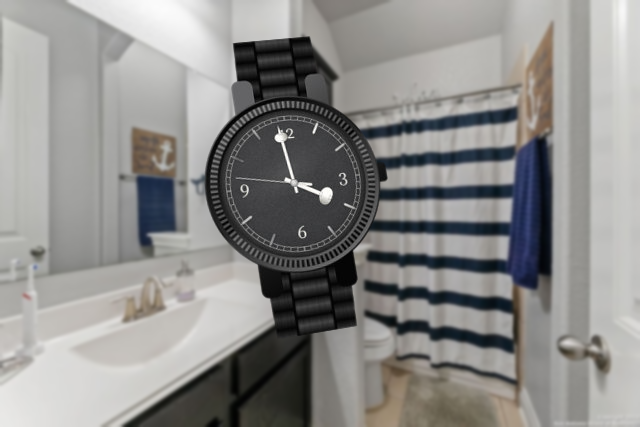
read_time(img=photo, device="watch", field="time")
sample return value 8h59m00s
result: 3h58m47s
